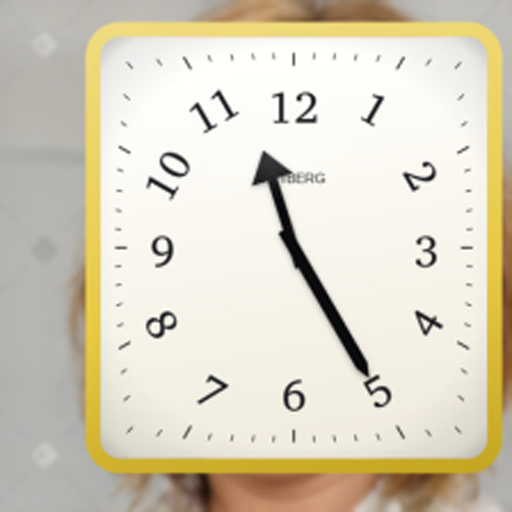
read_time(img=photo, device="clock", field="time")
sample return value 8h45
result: 11h25
